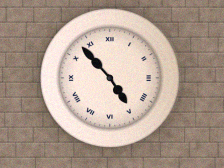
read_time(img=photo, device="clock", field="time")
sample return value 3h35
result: 4h53
